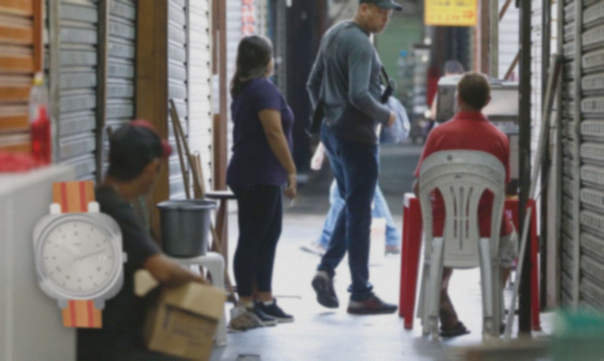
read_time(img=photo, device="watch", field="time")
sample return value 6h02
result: 10h12
